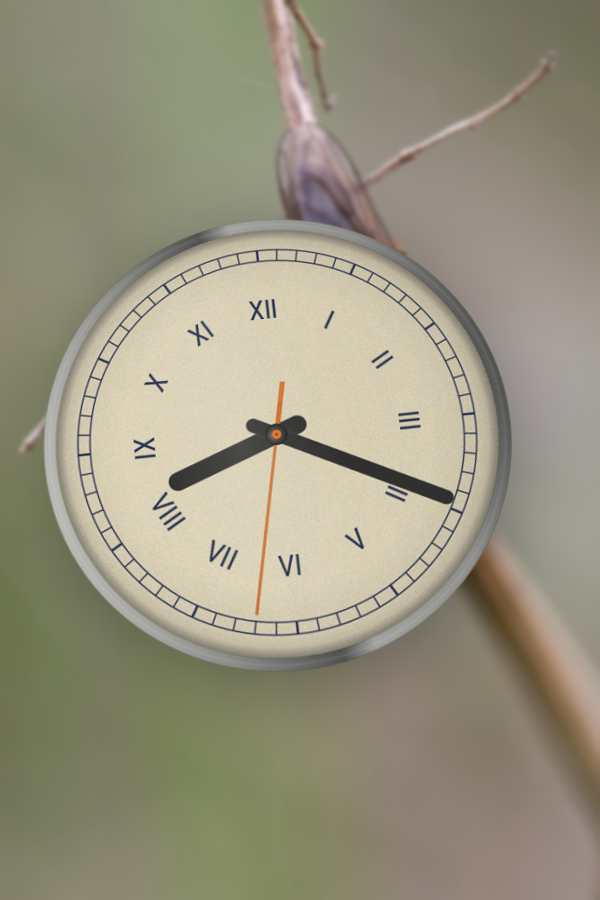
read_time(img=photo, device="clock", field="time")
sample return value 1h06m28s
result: 8h19m32s
